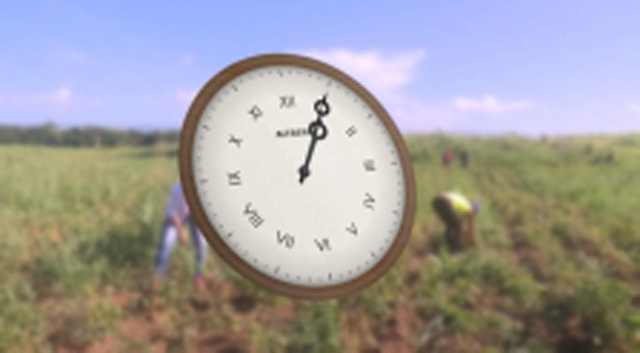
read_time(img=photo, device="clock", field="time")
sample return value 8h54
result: 1h05
